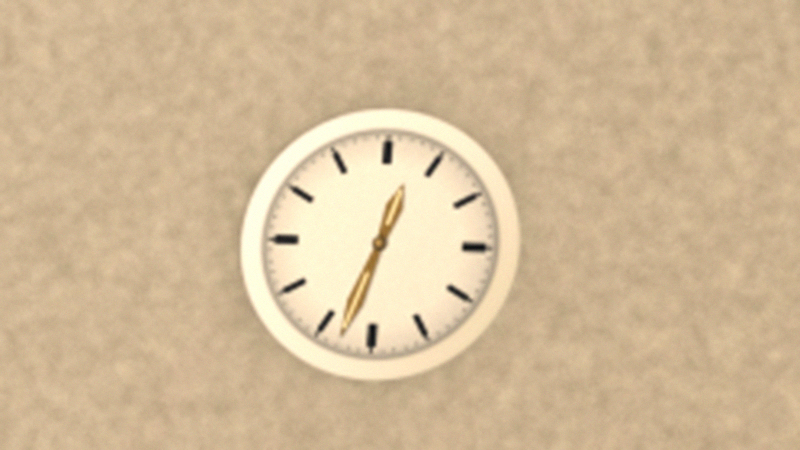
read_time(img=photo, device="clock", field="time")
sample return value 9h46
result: 12h33
